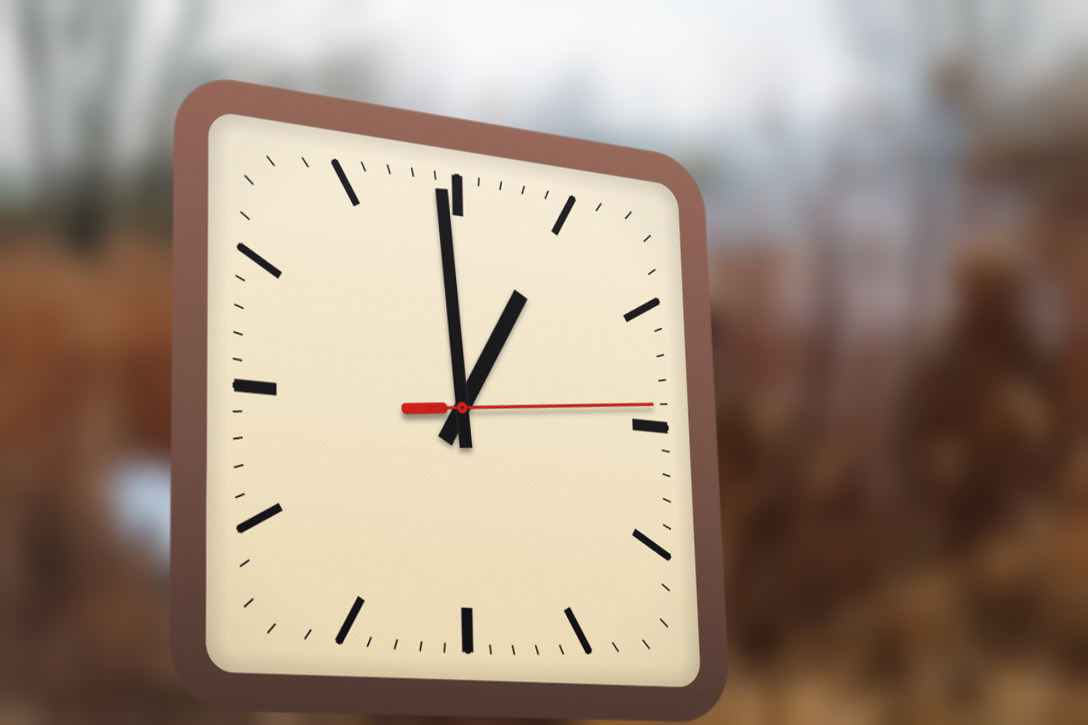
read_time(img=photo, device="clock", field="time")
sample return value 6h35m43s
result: 12h59m14s
